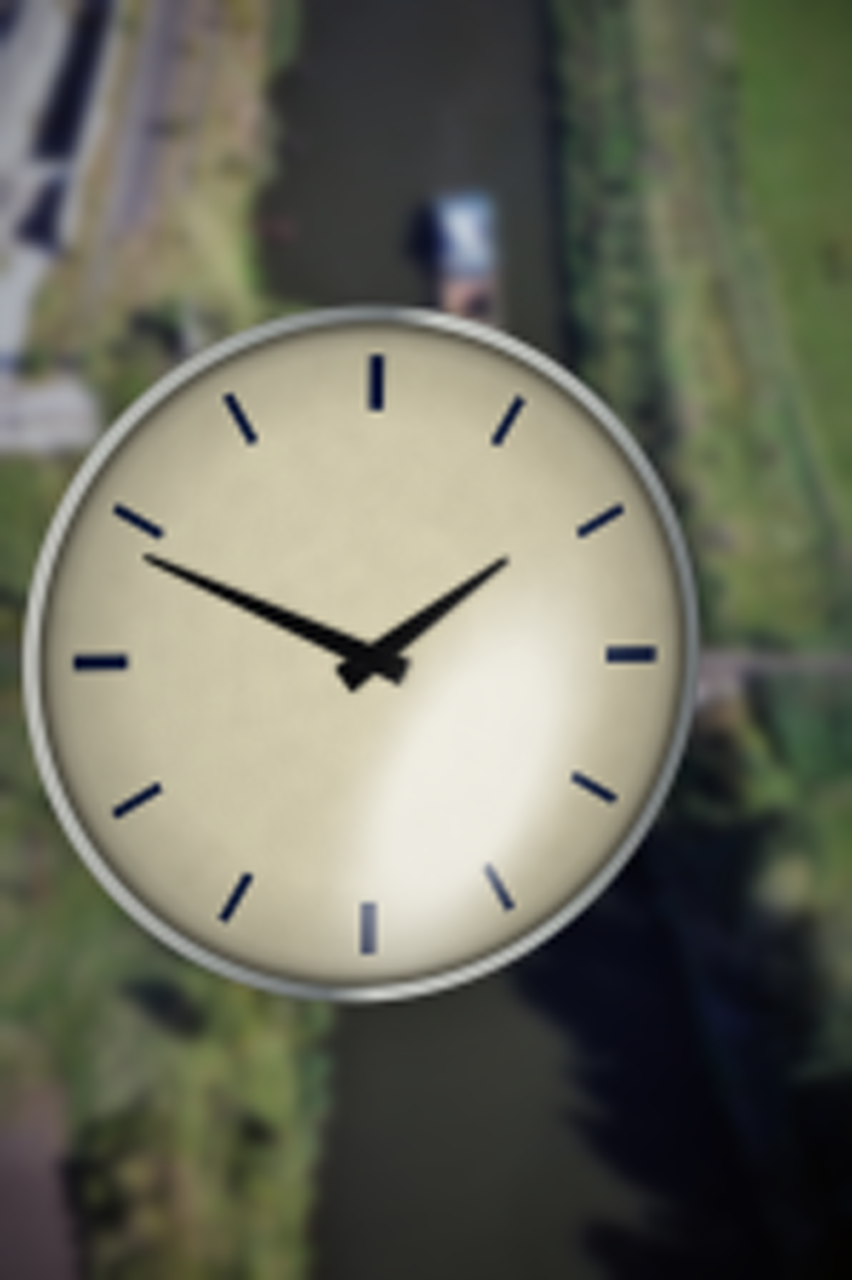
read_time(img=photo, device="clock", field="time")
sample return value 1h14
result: 1h49
